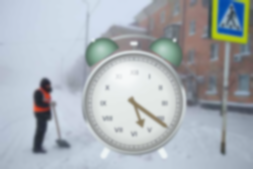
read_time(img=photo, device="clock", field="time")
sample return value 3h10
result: 5h21
